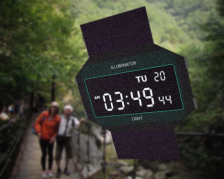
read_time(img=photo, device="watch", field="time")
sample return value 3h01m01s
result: 3h49m44s
